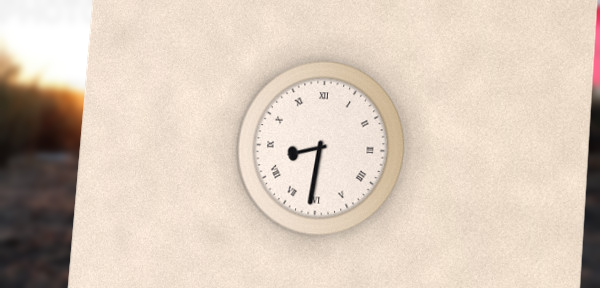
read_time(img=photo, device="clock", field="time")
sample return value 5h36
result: 8h31
